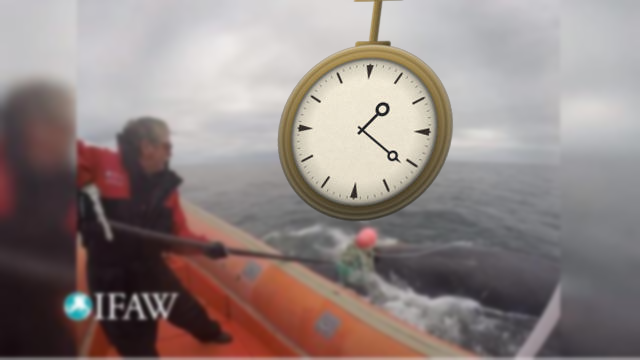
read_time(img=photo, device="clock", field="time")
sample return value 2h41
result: 1h21
